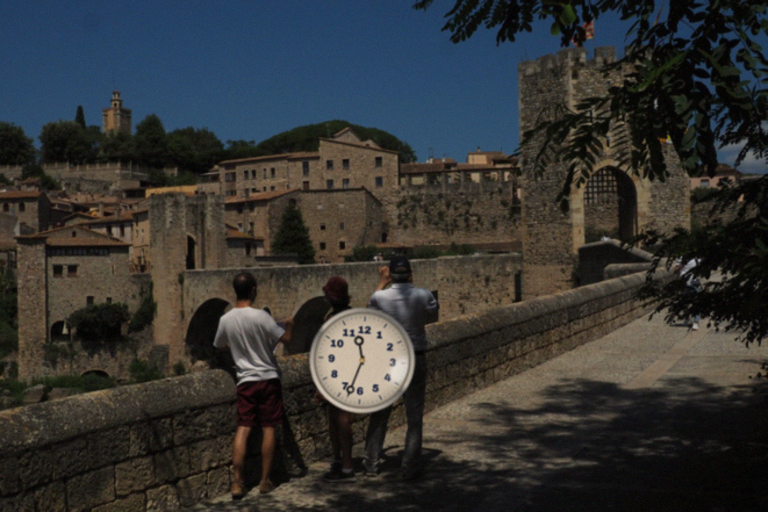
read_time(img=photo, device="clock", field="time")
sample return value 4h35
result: 11h33
